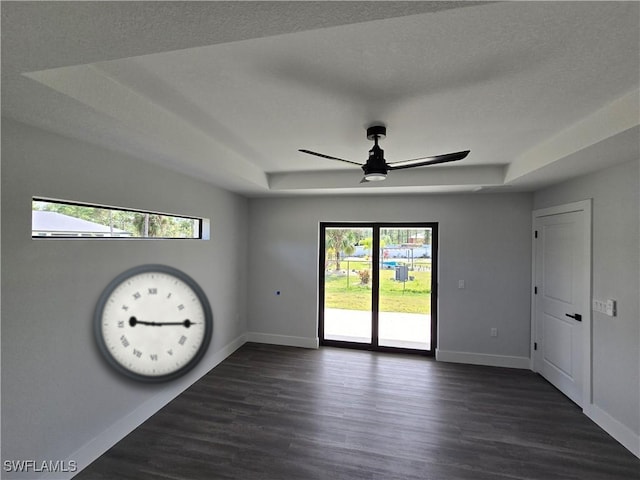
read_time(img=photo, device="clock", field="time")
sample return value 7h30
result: 9h15
